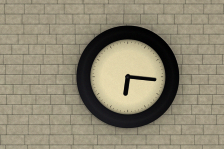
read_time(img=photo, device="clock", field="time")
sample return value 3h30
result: 6h16
